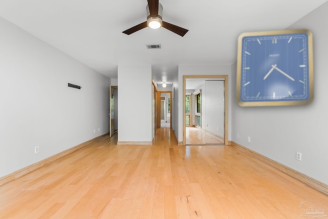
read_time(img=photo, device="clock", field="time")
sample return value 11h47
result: 7h21
